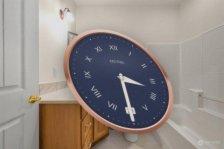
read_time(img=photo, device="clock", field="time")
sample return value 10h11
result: 3h30
